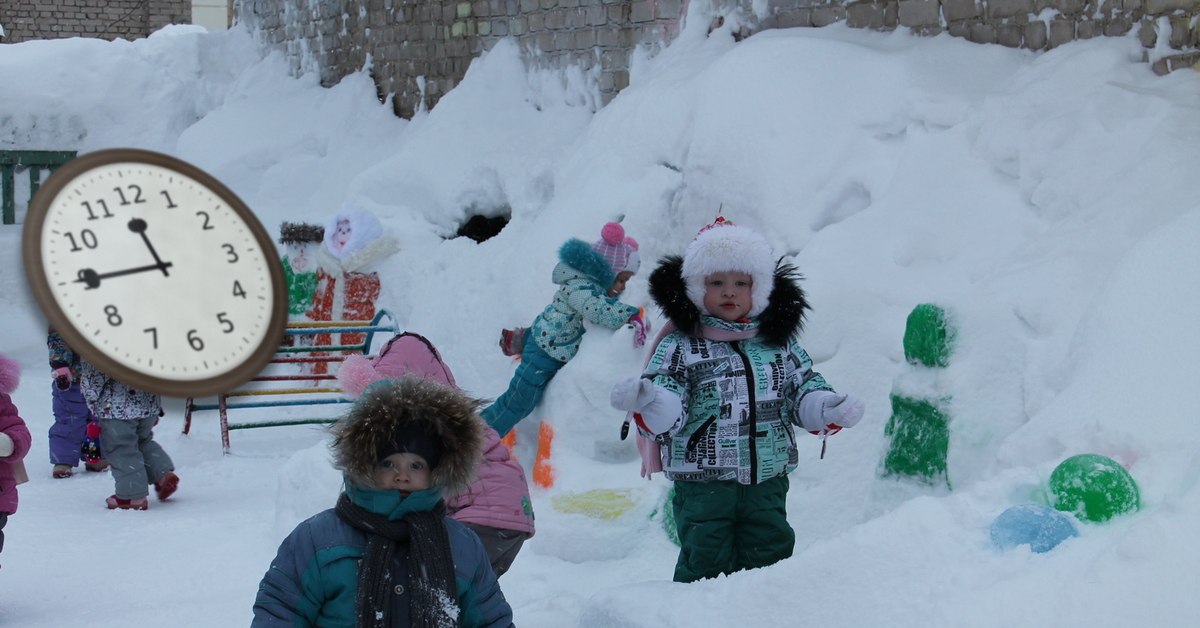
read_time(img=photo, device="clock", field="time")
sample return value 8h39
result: 11h45
